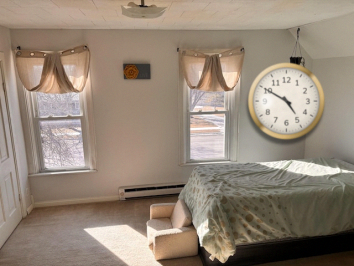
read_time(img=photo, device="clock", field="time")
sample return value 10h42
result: 4h50
